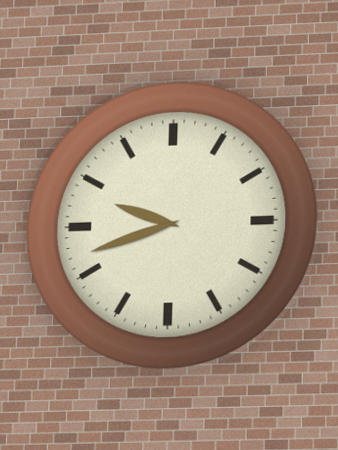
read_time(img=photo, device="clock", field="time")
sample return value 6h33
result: 9h42
